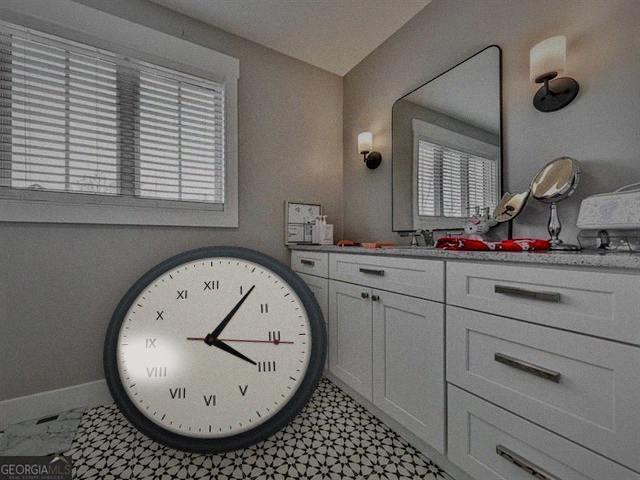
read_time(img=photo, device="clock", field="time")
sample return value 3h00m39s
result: 4h06m16s
